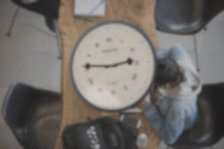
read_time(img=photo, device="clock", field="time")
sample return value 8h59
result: 2h46
